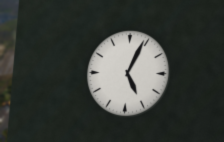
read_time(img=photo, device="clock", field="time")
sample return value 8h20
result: 5h04
